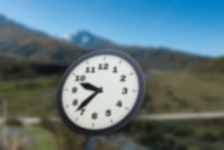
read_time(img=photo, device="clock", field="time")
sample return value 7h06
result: 9h37
